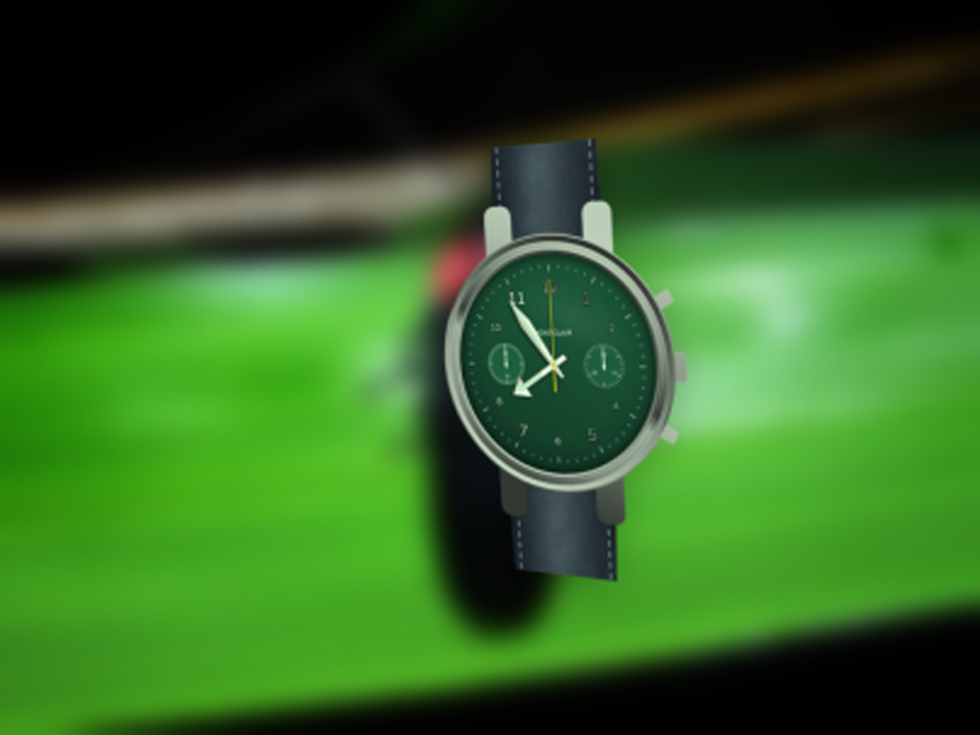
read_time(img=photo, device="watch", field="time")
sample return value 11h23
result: 7h54
